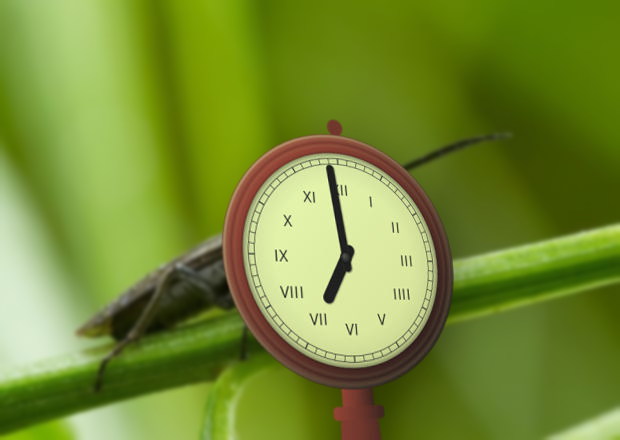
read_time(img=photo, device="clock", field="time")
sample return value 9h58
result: 6h59
